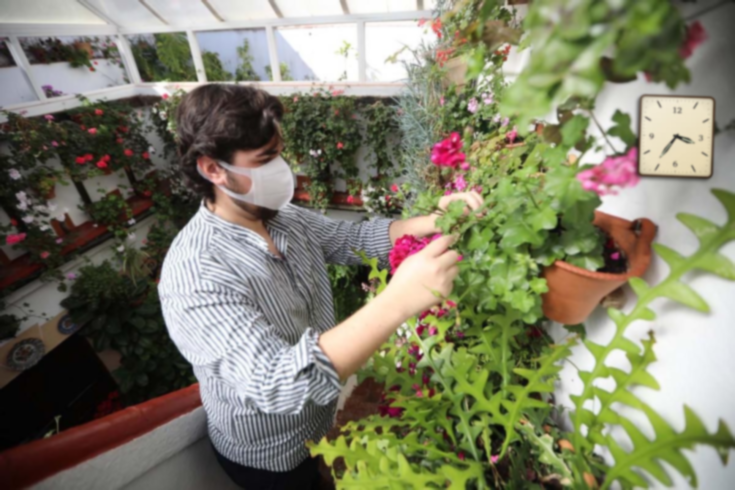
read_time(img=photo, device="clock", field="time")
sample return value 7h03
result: 3h36
